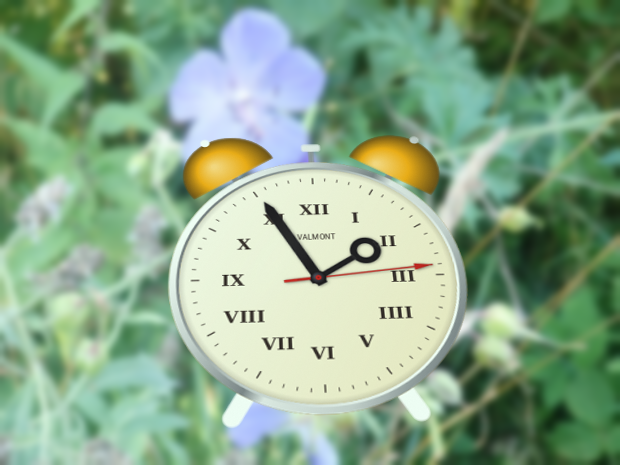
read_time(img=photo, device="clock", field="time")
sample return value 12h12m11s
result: 1h55m14s
